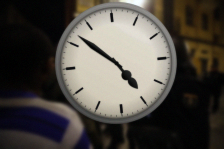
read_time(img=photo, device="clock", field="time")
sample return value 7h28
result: 4h52
